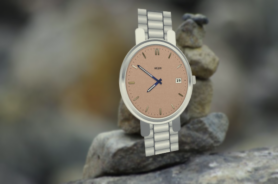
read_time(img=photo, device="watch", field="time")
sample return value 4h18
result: 7h51
